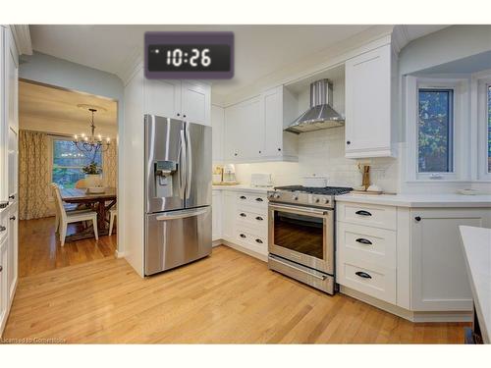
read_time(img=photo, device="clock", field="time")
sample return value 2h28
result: 10h26
